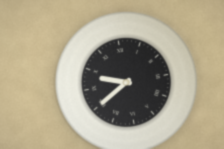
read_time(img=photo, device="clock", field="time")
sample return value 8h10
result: 9h40
